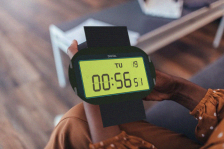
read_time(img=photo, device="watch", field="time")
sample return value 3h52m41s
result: 0h56m51s
